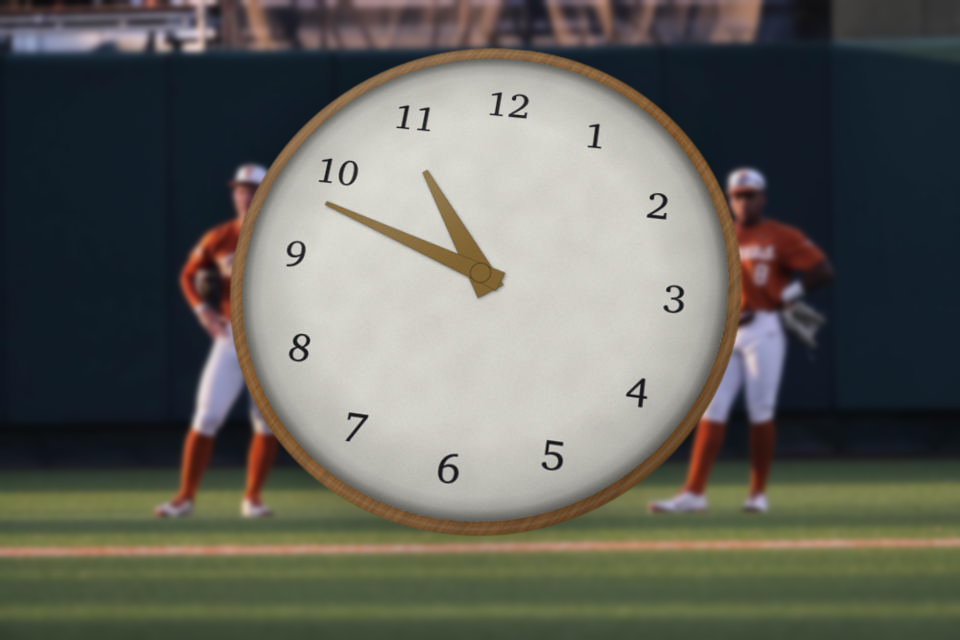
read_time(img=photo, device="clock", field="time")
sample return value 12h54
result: 10h48
